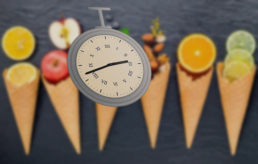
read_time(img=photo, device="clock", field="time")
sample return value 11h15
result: 2h42
